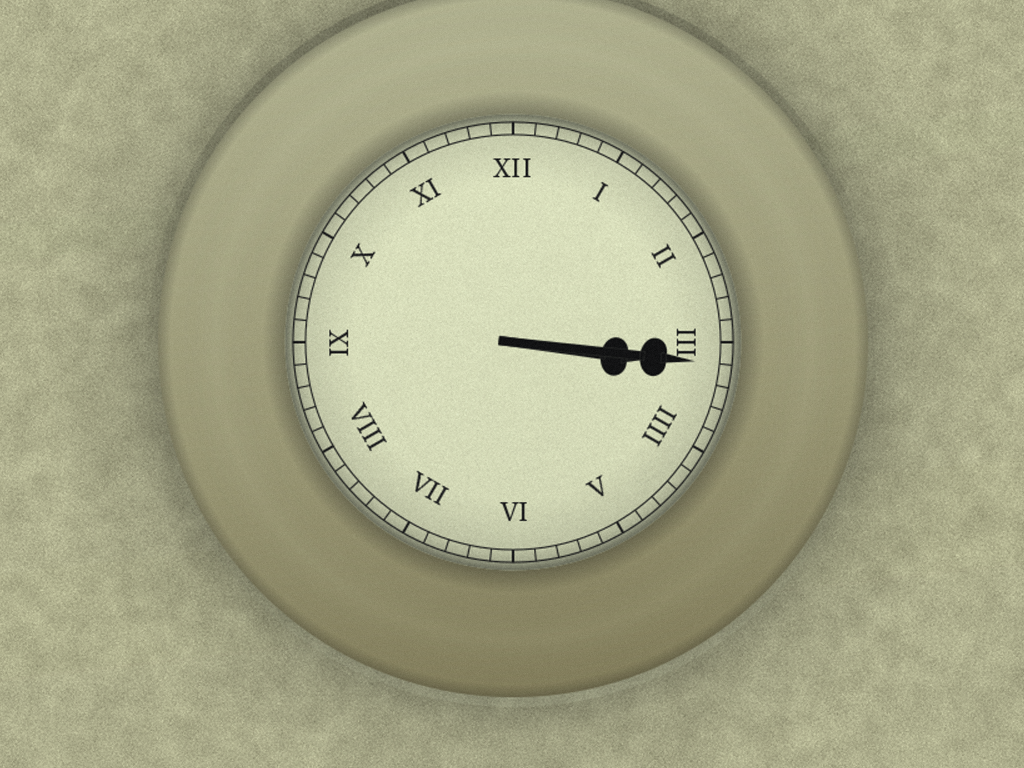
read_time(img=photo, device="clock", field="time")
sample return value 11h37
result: 3h16
